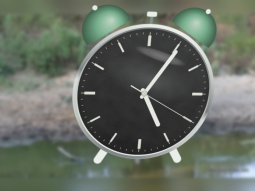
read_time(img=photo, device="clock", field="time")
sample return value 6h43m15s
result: 5h05m20s
